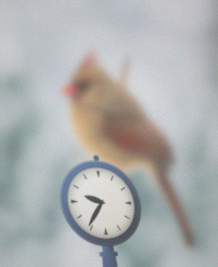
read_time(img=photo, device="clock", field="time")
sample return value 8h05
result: 9h36
